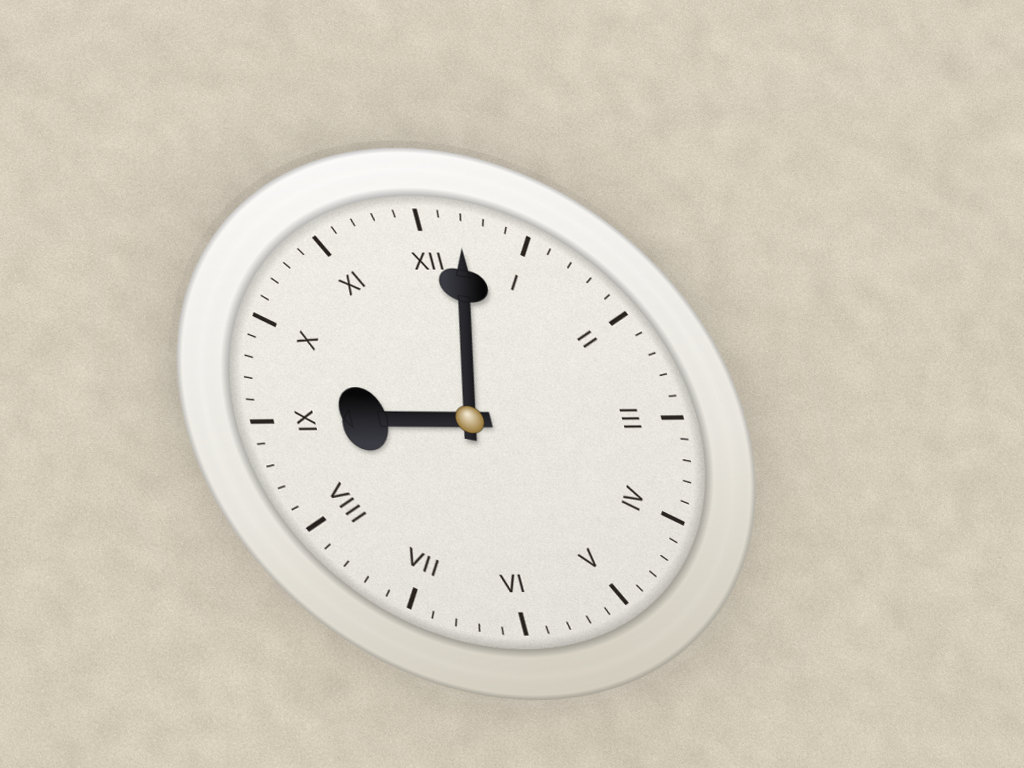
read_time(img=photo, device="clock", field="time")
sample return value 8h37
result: 9h02
